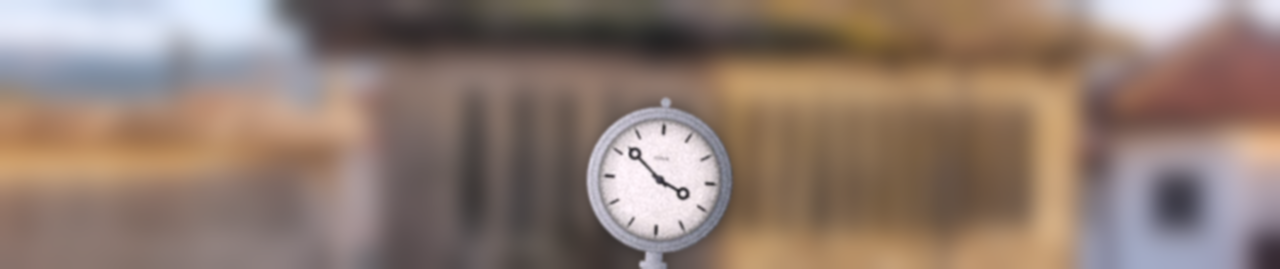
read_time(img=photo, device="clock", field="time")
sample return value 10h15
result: 3h52
